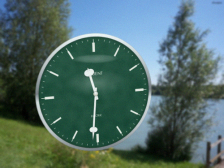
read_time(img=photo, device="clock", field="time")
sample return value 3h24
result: 11h31
